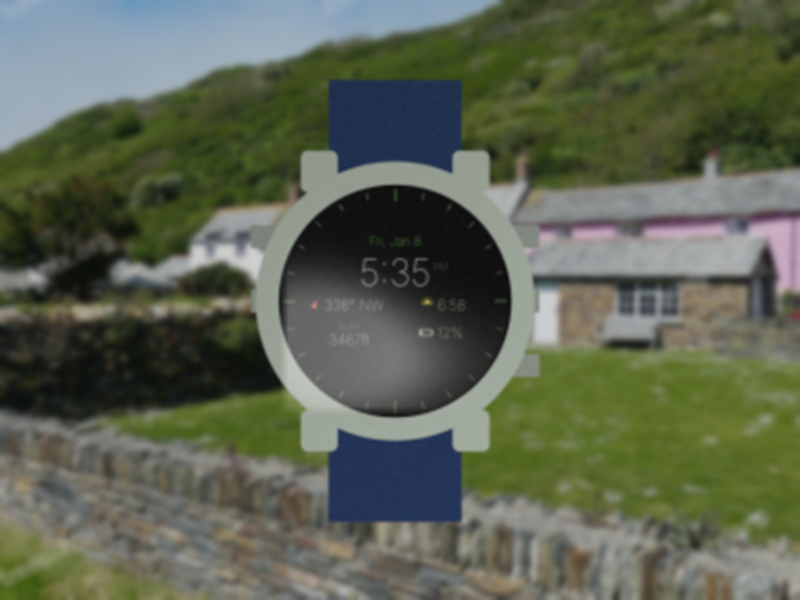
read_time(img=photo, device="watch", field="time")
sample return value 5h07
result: 5h35
